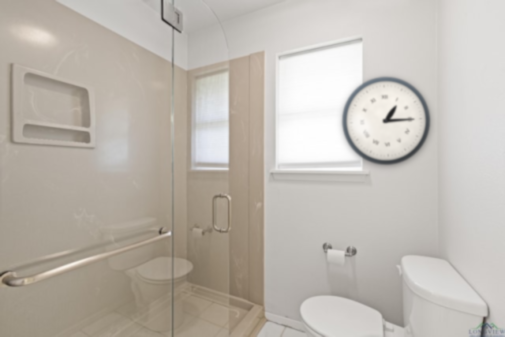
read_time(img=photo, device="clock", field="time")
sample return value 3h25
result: 1h15
